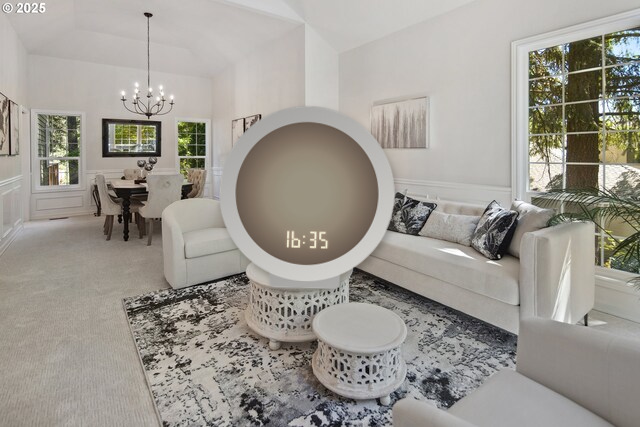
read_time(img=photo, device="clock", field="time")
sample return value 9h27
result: 16h35
